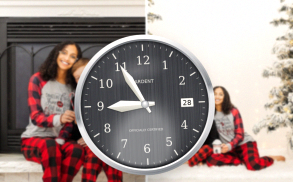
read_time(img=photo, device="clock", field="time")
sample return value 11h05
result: 8h55
